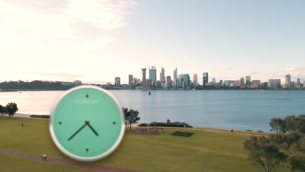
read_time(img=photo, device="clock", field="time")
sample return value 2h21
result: 4h38
